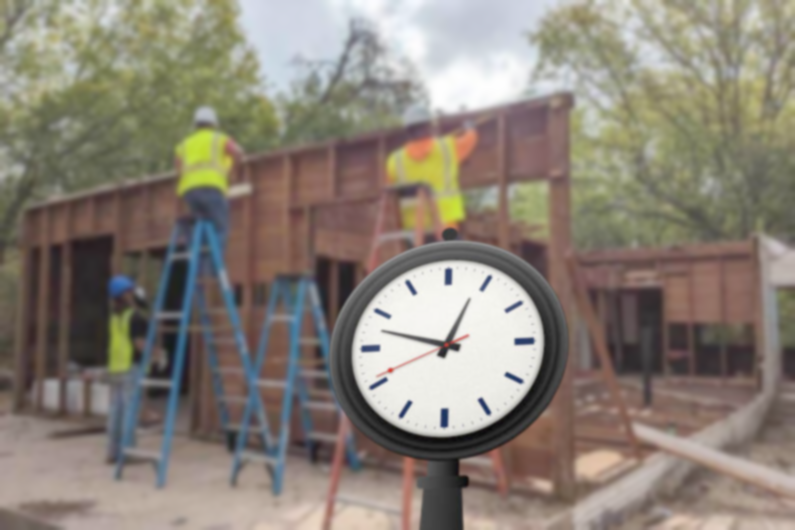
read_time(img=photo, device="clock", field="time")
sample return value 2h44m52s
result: 12h47m41s
